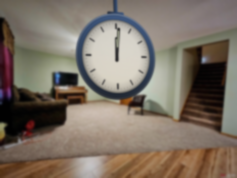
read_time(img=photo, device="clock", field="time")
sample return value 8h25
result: 12h01
